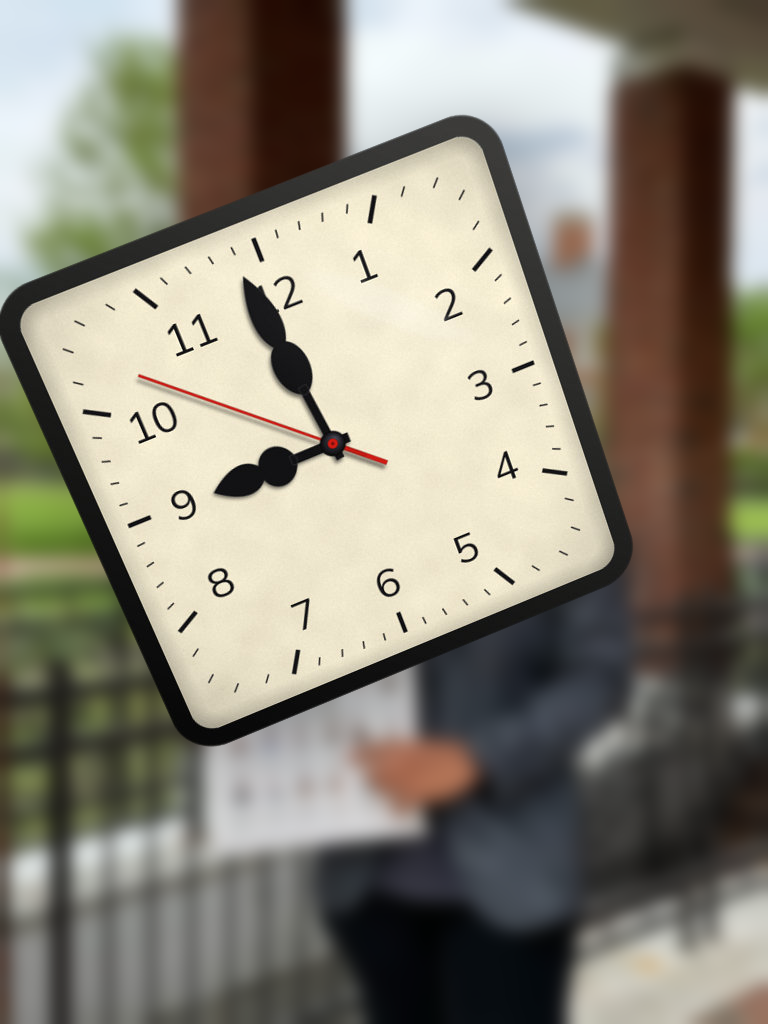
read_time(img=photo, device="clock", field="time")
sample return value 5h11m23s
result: 8h58m52s
